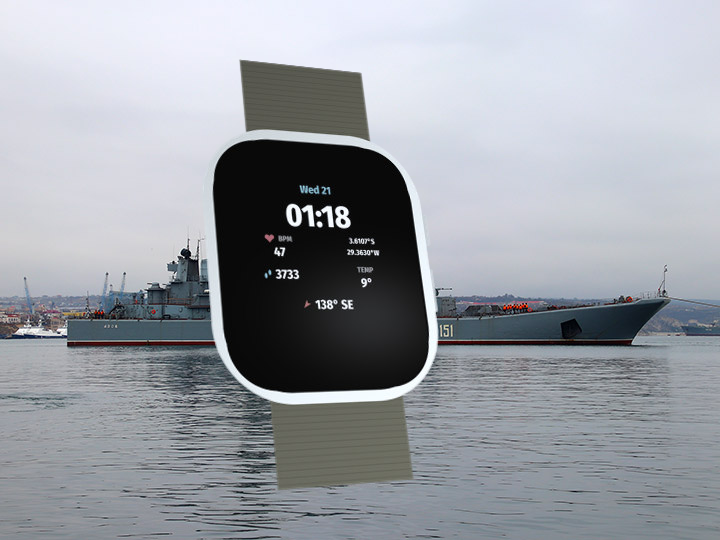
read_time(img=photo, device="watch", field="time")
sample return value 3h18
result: 1h18
